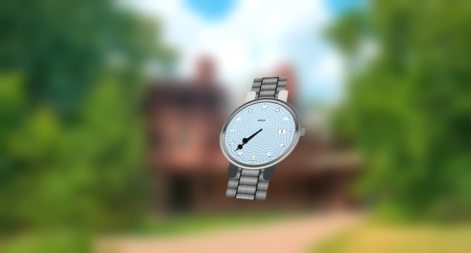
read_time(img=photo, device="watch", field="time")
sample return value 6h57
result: 7h37
